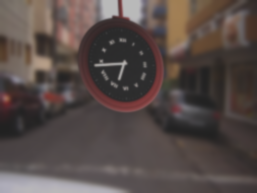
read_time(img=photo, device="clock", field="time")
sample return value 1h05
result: 6h44
